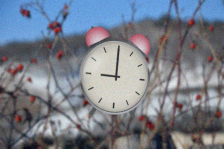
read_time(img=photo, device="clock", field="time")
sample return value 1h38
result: 9h00
